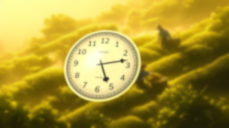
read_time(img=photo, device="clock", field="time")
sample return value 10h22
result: 5h13
